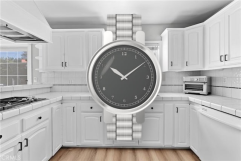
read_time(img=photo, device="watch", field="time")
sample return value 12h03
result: 10h09
